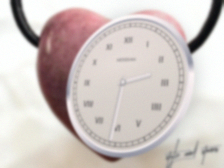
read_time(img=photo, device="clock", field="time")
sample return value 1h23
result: 2h31
